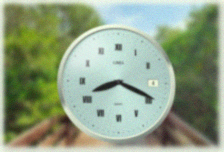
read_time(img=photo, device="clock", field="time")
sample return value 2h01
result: 8h19
